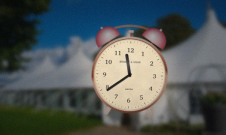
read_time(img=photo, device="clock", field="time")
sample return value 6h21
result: 11h39
